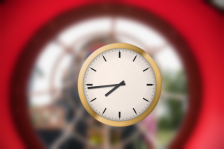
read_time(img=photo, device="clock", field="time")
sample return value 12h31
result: 7h44
